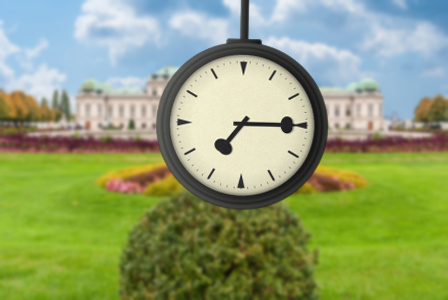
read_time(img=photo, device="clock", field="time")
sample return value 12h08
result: 7h15
